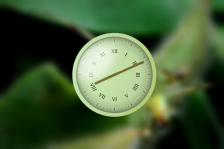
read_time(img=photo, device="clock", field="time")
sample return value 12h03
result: 8h11
